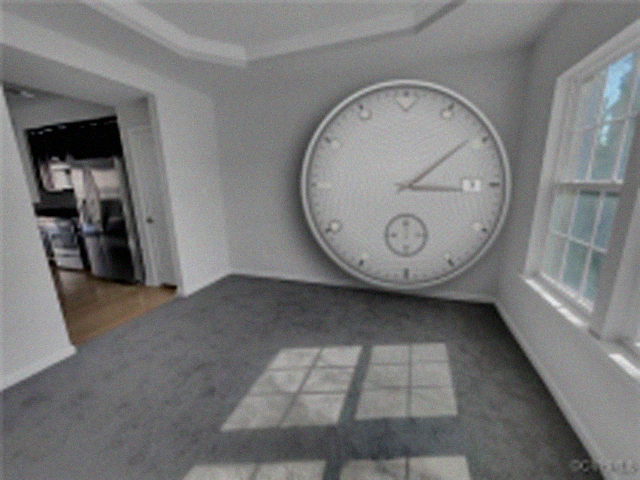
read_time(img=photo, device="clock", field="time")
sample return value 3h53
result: 3h09
